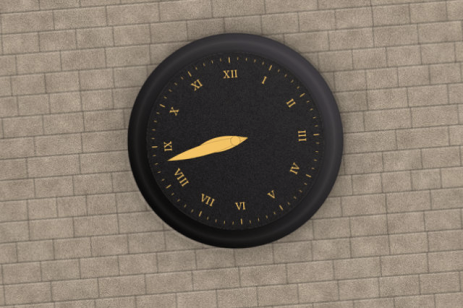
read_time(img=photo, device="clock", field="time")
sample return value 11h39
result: 8h43
